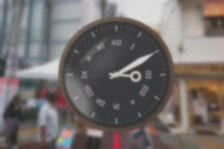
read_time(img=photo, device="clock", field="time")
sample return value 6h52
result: 3h10
